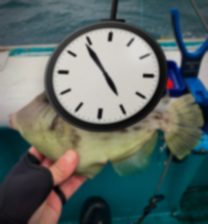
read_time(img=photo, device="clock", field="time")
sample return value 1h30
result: 4h54
